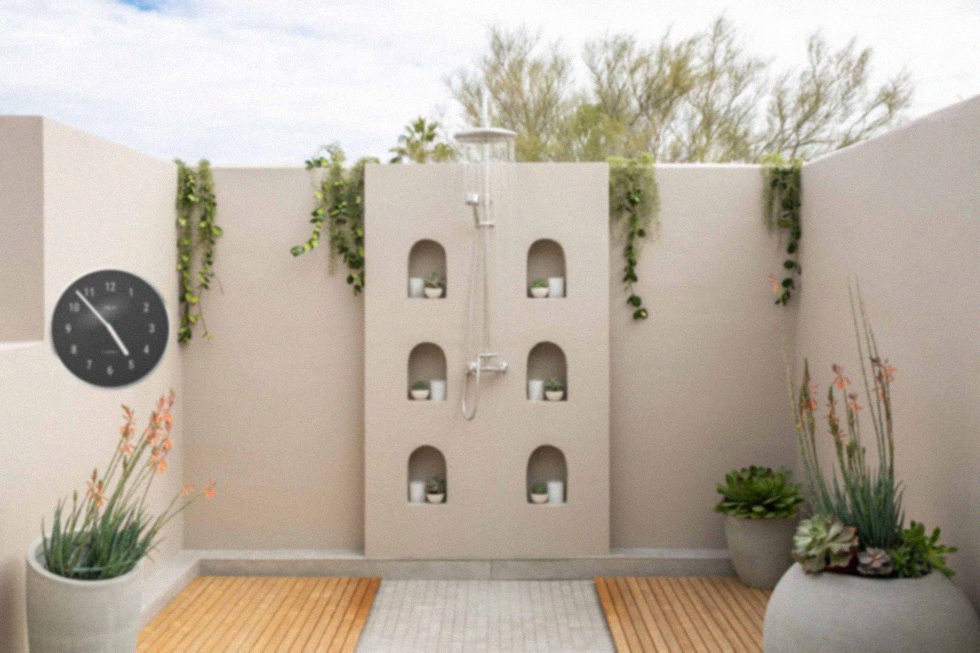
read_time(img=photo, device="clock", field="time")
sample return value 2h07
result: 4h53
